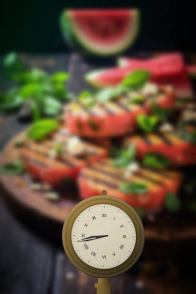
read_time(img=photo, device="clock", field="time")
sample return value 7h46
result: 8h43
